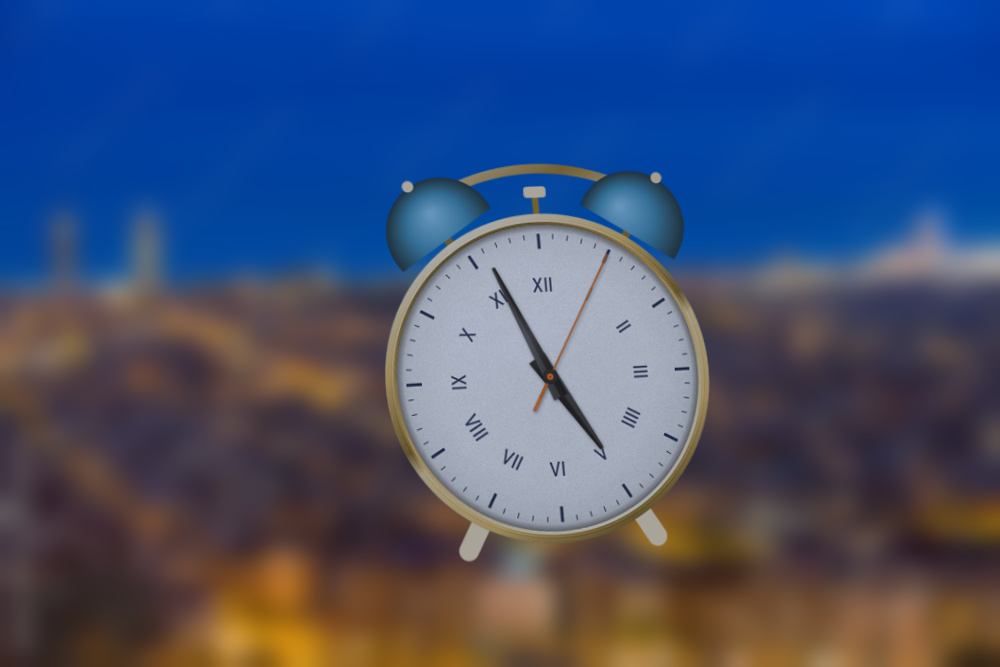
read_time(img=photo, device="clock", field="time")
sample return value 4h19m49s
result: 4h56m05s
